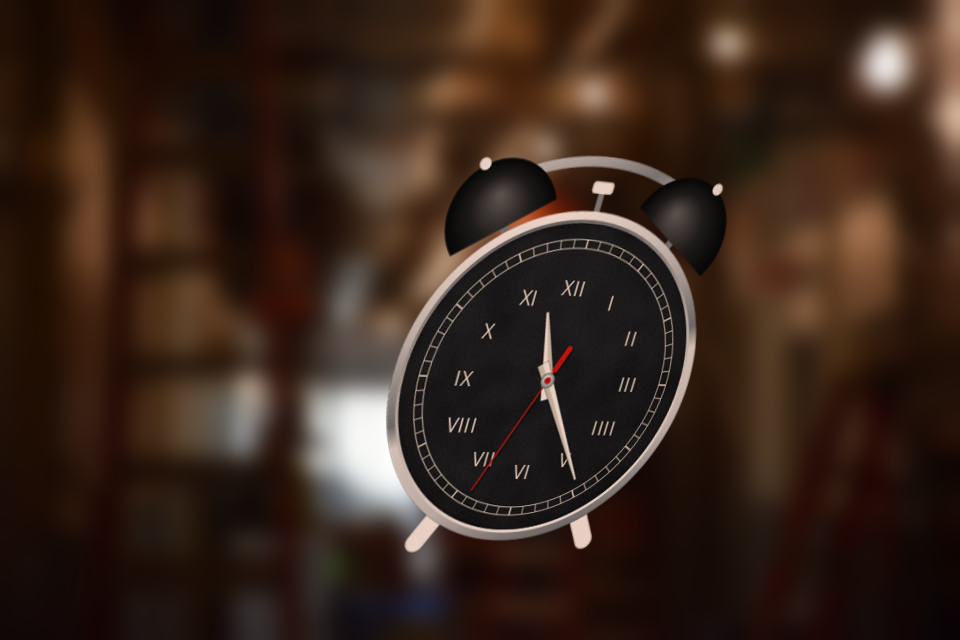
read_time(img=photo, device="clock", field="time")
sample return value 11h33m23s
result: 11h24m34s
